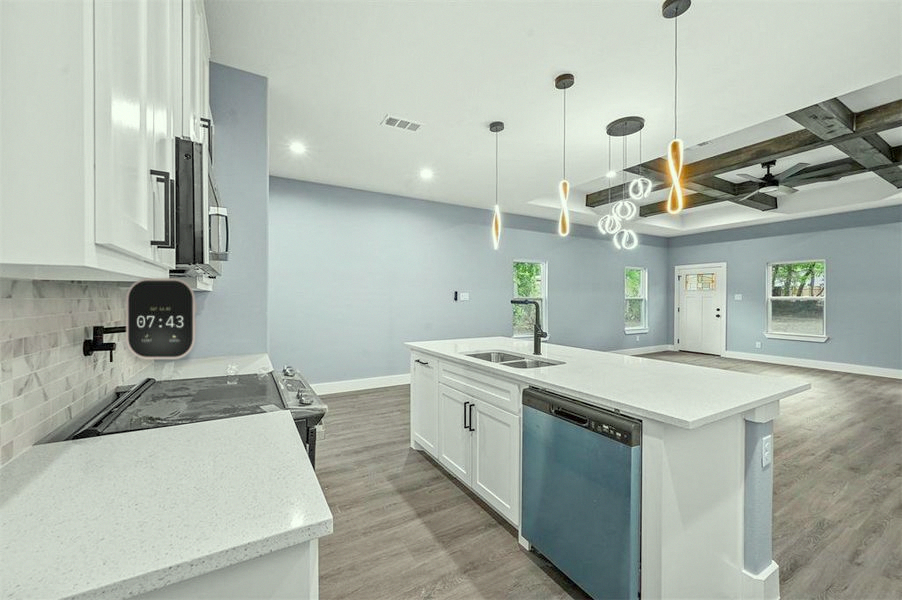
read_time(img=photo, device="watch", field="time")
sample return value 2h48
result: 7h43
